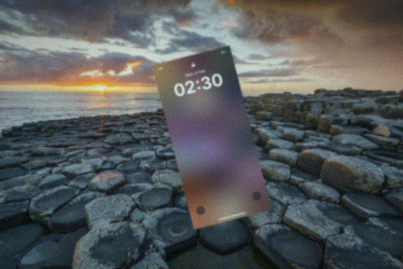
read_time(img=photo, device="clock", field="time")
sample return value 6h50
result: 2h30
